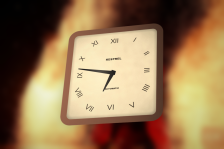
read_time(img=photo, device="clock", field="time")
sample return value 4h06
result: 6h47
